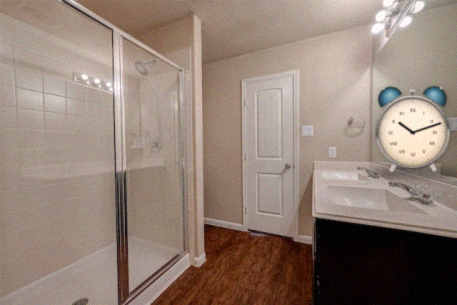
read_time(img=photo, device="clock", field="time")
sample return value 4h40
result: 10h12
